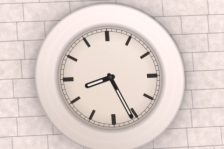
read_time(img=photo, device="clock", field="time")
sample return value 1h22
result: 8h26
